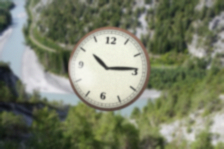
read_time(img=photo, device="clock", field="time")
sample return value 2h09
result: 10h14
